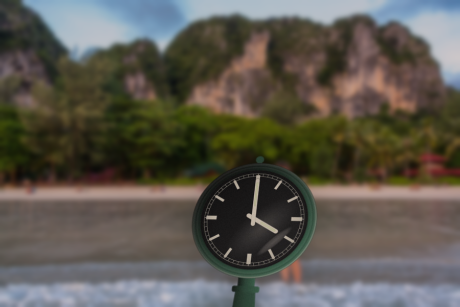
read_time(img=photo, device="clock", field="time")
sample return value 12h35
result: 4h00
